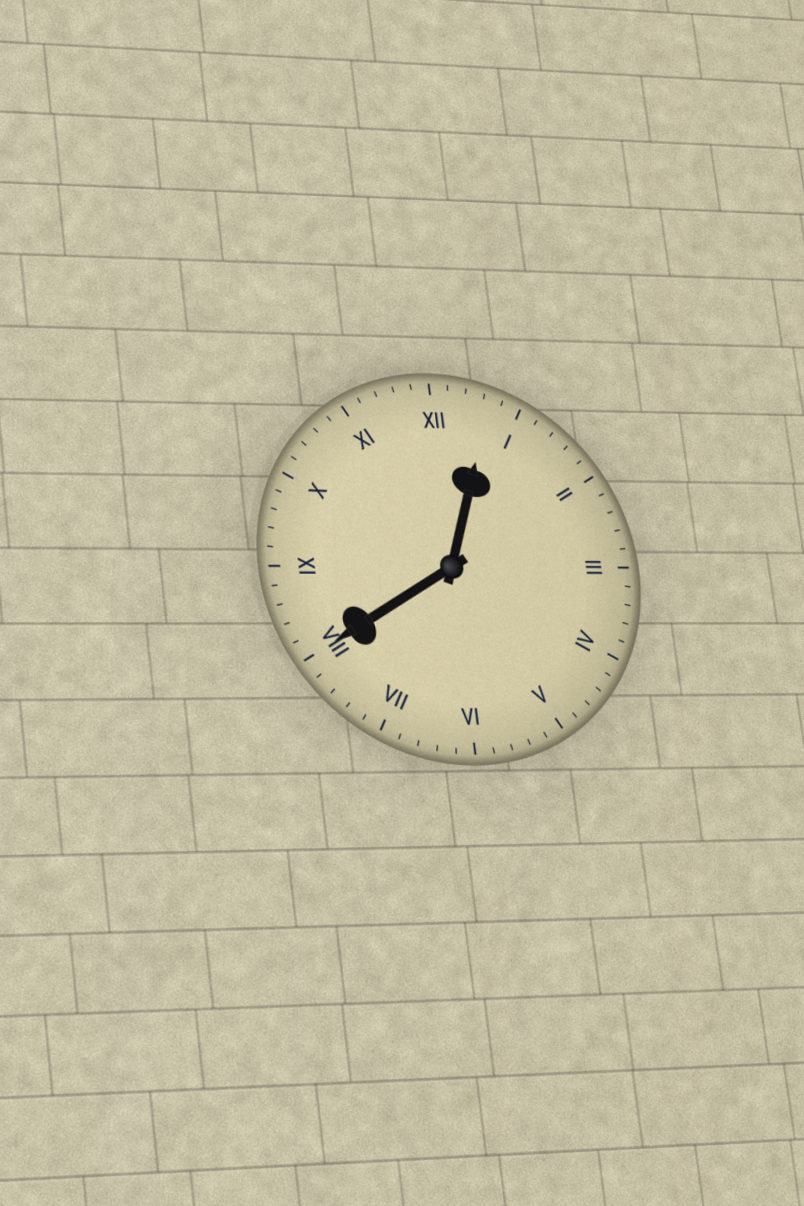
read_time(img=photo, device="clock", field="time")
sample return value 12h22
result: 12h40
